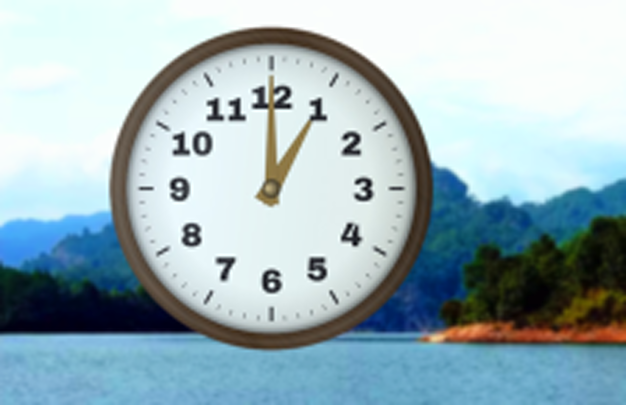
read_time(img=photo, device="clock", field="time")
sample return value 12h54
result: 1h00
